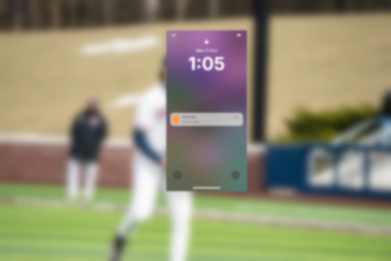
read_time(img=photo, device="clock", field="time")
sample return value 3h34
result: 1h05
